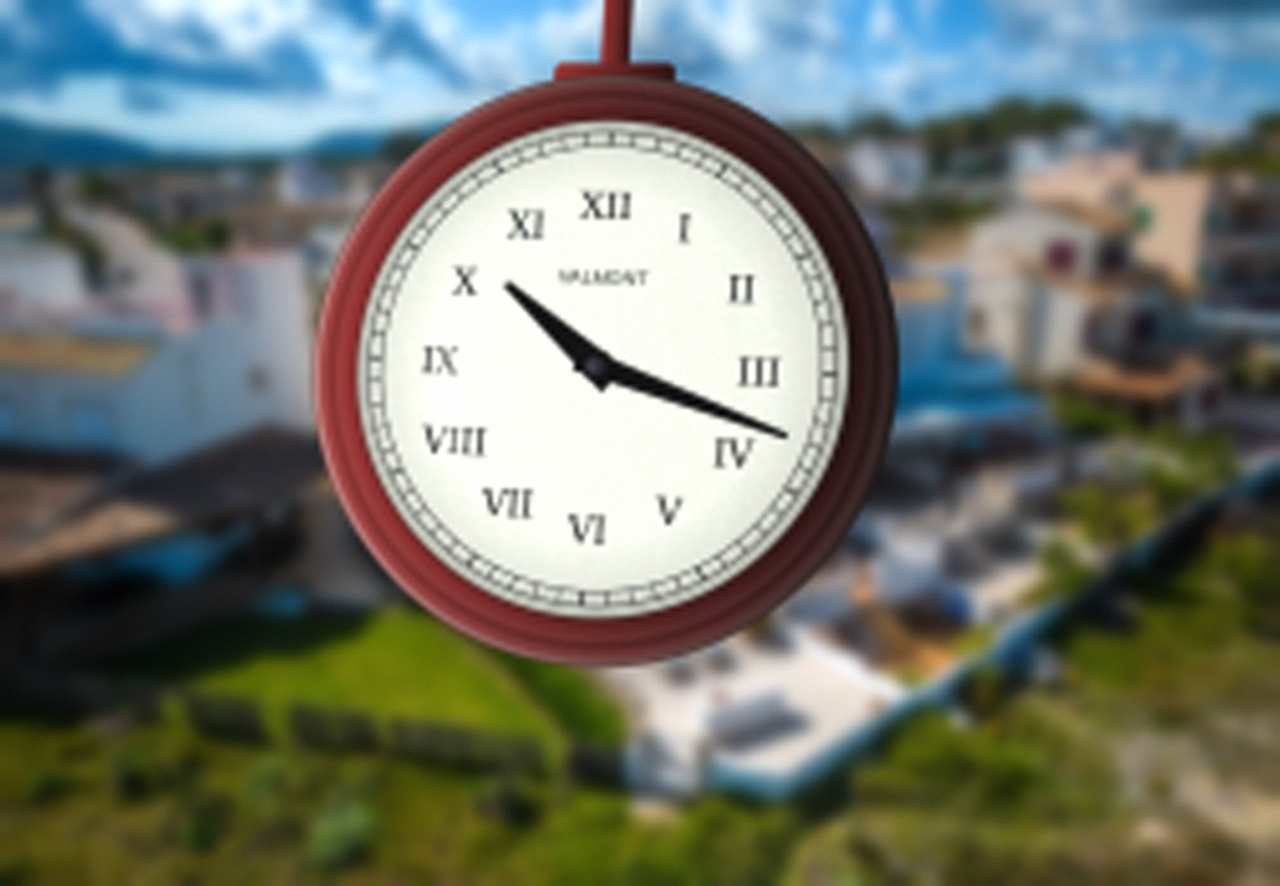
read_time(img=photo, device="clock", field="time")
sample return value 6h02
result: 10h18
